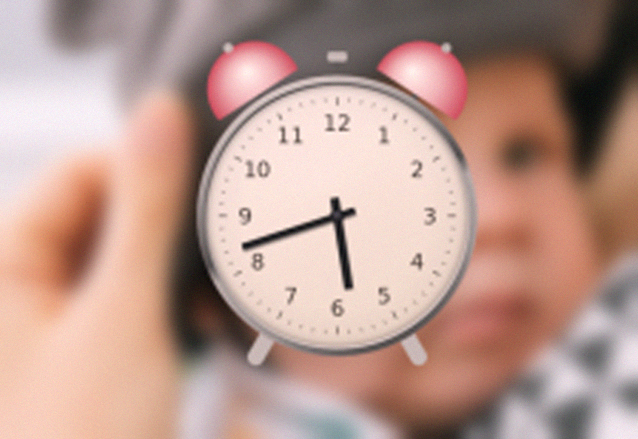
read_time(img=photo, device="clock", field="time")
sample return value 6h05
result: 5h42
